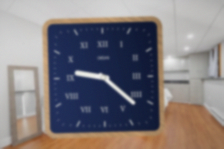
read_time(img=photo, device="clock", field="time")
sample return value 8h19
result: 9h22
